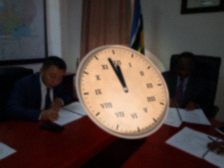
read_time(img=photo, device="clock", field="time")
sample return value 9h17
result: 11h58
